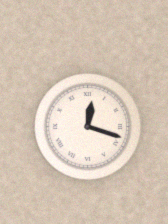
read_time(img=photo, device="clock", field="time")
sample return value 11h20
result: 12h18
